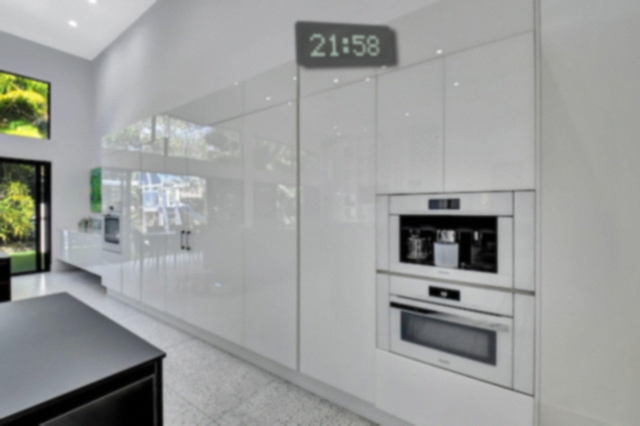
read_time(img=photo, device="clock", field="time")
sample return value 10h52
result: 21h58
